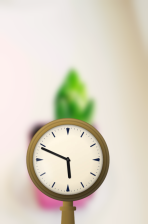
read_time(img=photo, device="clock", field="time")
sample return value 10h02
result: 5h49
